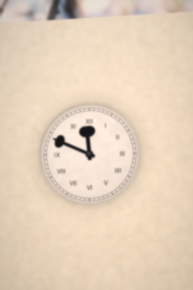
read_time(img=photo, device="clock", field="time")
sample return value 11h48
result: 11h49
